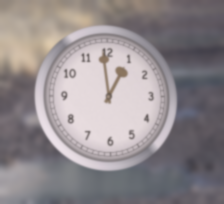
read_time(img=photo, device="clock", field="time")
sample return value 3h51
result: 12h59
